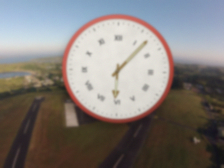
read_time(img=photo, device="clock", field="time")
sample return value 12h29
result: 6h07
